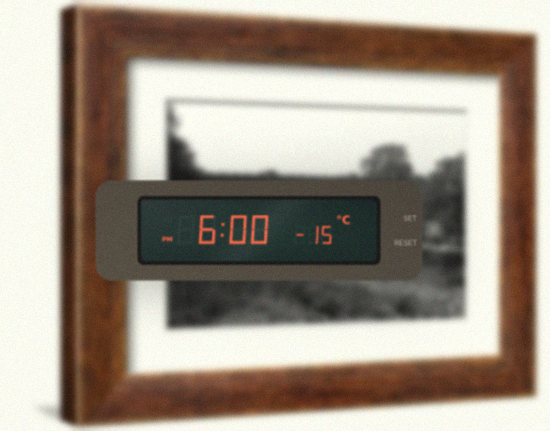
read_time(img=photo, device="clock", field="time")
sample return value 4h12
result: 6h00
